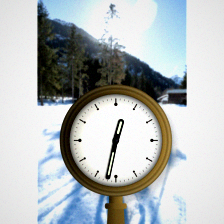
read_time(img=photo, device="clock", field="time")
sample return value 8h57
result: 12h32
